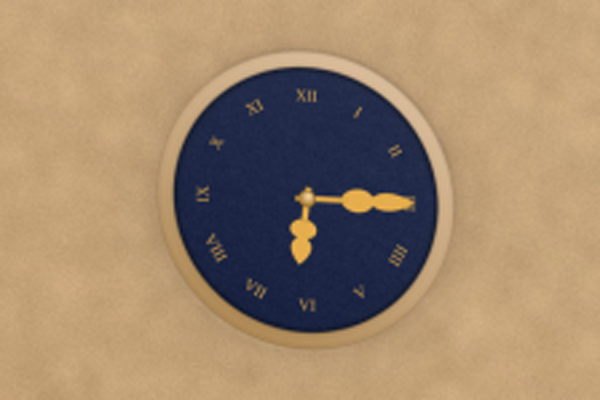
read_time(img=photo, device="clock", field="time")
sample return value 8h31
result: 6h15
